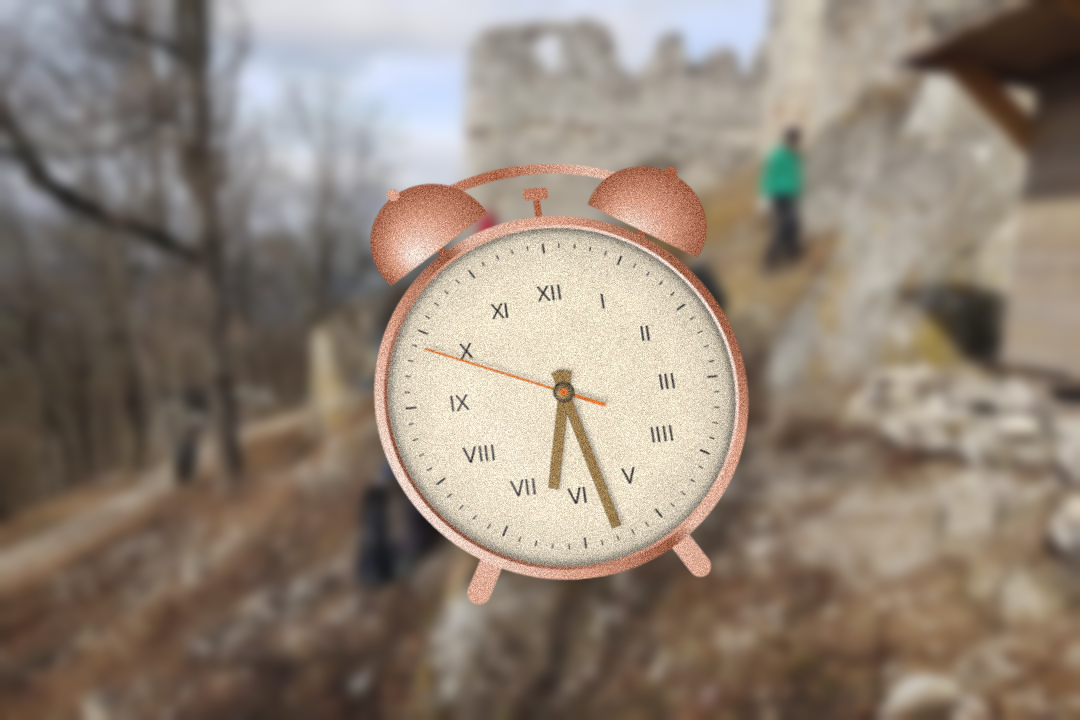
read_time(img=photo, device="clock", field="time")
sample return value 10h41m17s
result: 6h27m49s
